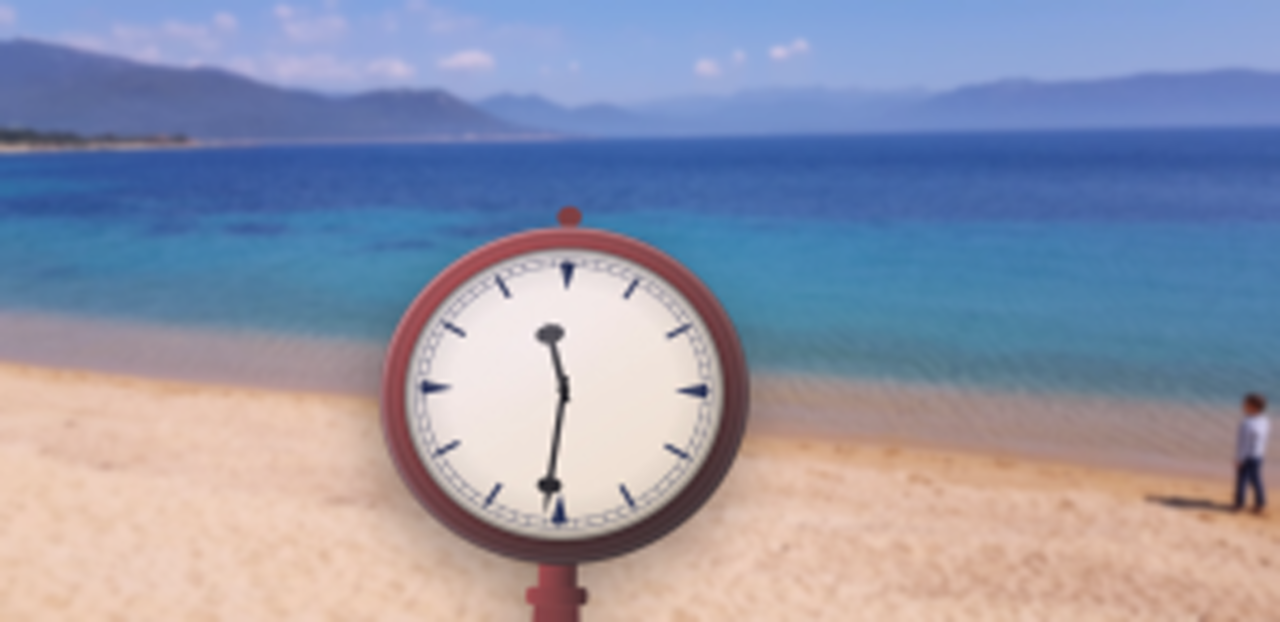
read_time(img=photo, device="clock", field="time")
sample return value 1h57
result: 11h31
